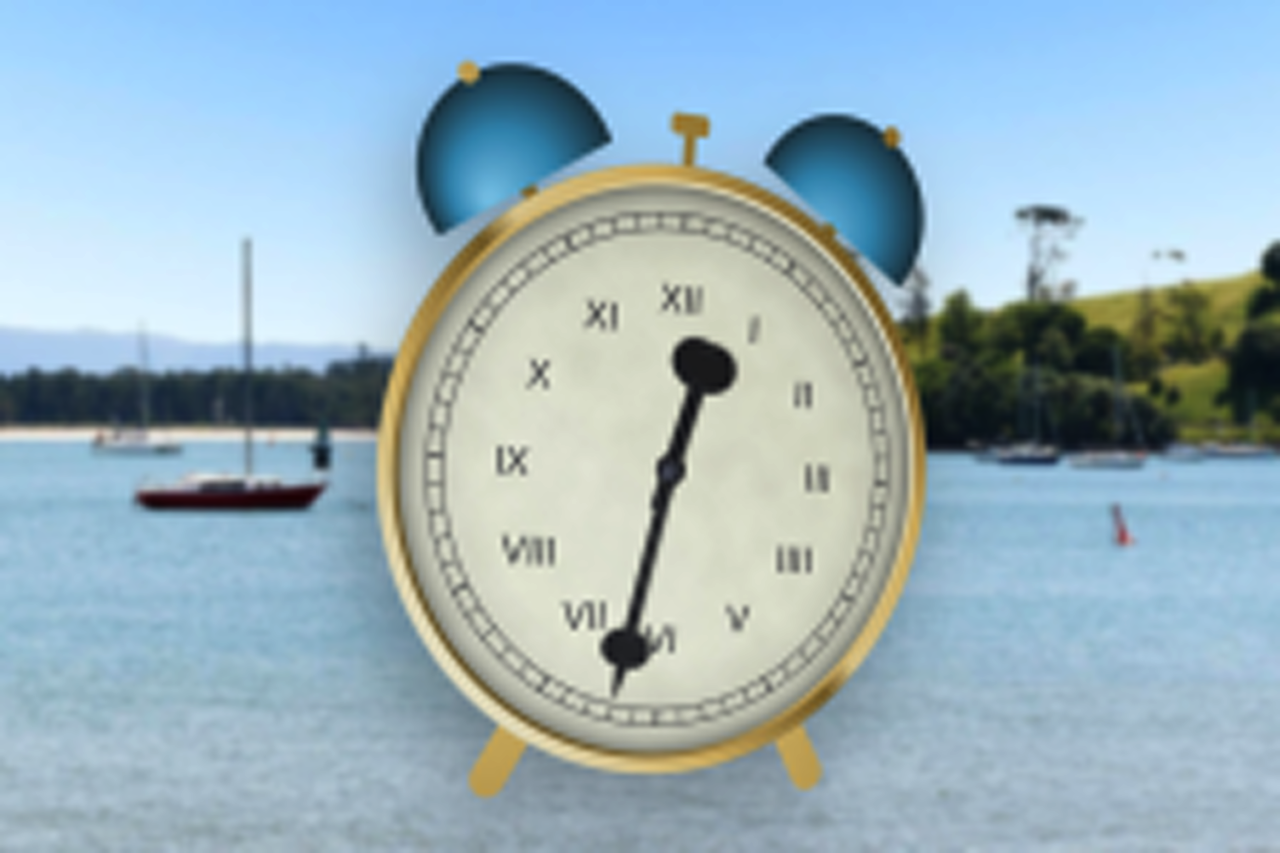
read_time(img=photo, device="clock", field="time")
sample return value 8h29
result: 12h32
